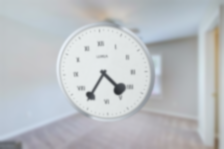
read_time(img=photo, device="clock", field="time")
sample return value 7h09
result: 4h36
